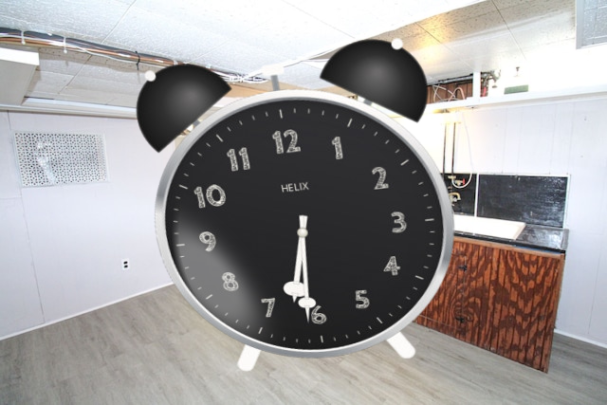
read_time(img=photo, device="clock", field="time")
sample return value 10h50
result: 6h31
